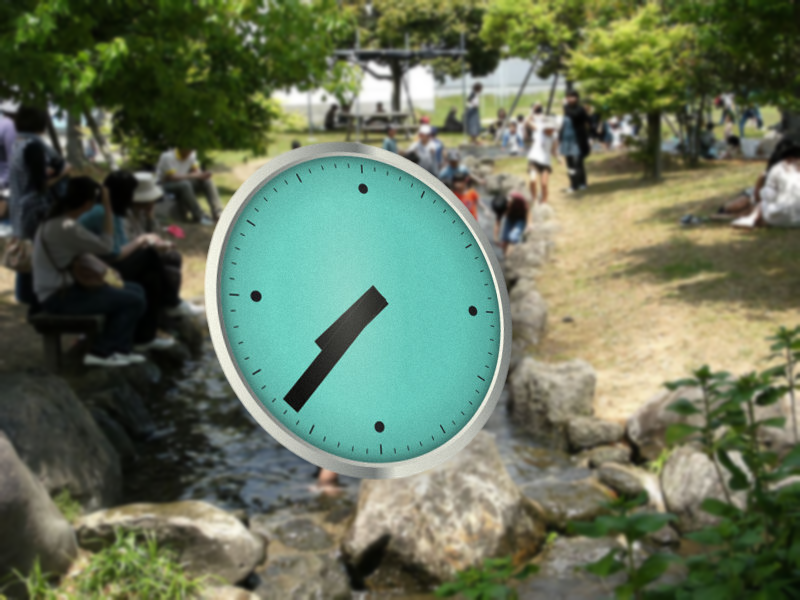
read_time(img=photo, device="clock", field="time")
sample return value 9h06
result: 7h37
